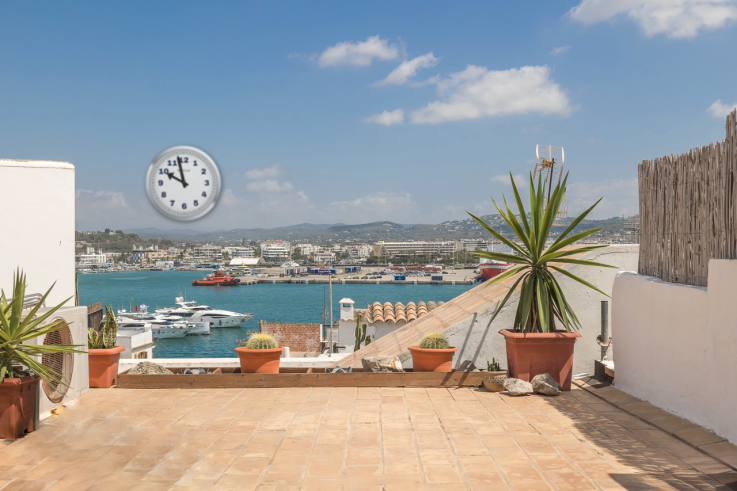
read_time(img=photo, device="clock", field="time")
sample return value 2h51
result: 9h58
